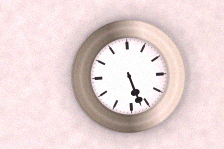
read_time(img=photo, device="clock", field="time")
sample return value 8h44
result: 5h27
